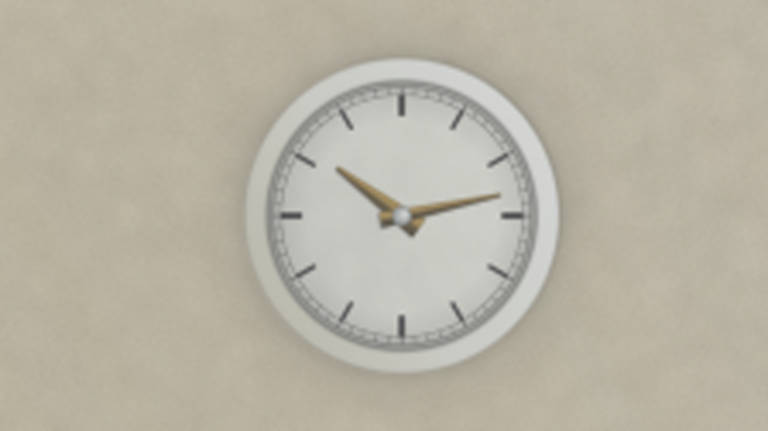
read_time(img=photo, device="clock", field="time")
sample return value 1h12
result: 10h13
